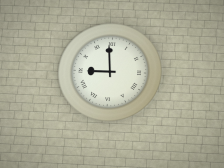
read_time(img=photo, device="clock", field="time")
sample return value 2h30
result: 8h59
